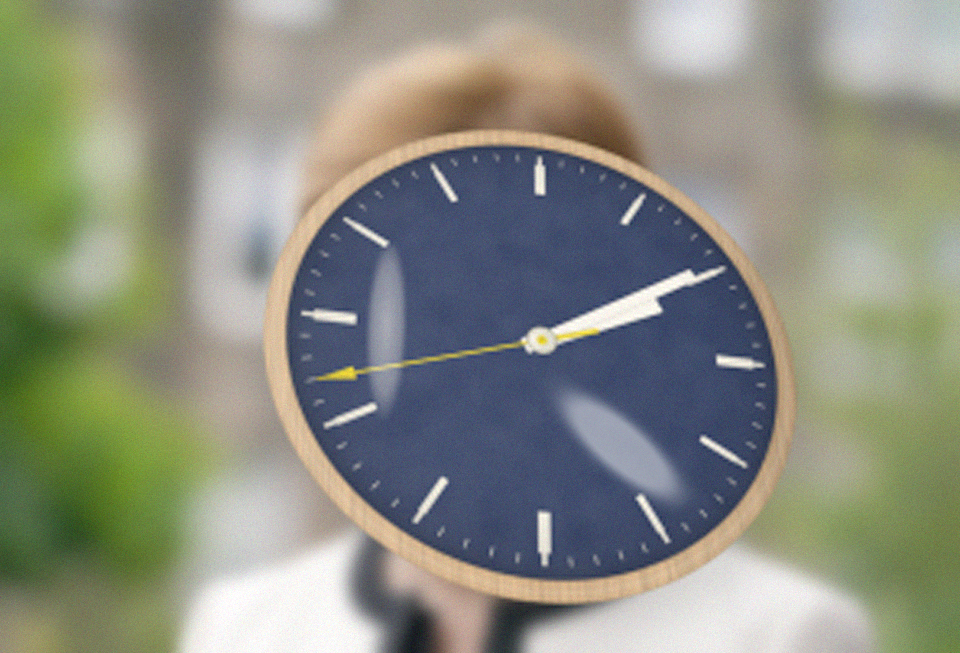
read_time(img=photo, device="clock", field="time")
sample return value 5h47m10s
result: 2h09m42s
